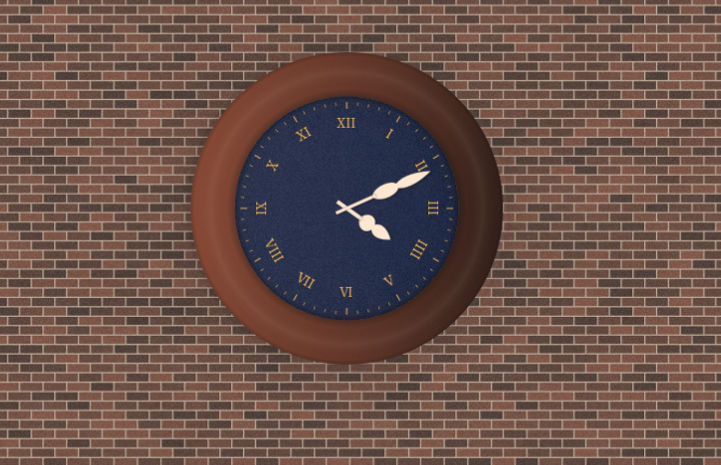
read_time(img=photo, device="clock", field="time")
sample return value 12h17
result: 4h11
